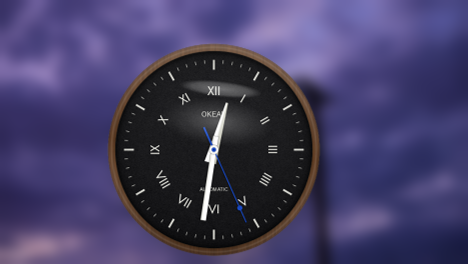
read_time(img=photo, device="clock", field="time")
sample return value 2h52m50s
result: 12h31m26s
